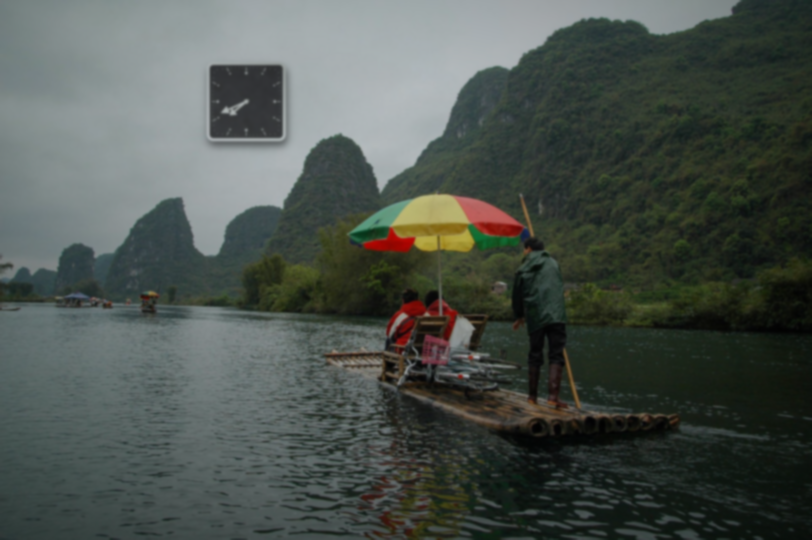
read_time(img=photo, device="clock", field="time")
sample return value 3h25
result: 7h41
